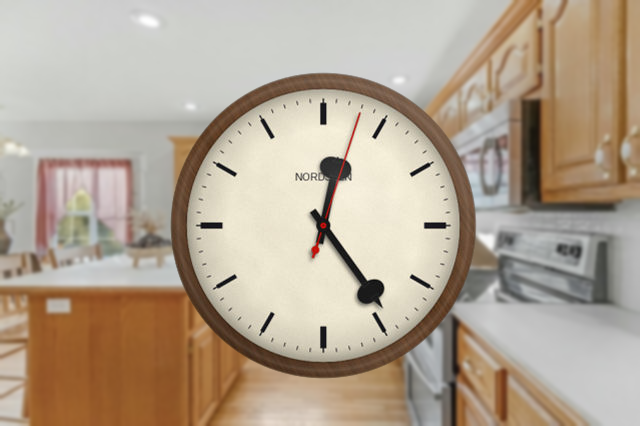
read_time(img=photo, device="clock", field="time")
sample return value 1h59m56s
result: 12h24m03s
